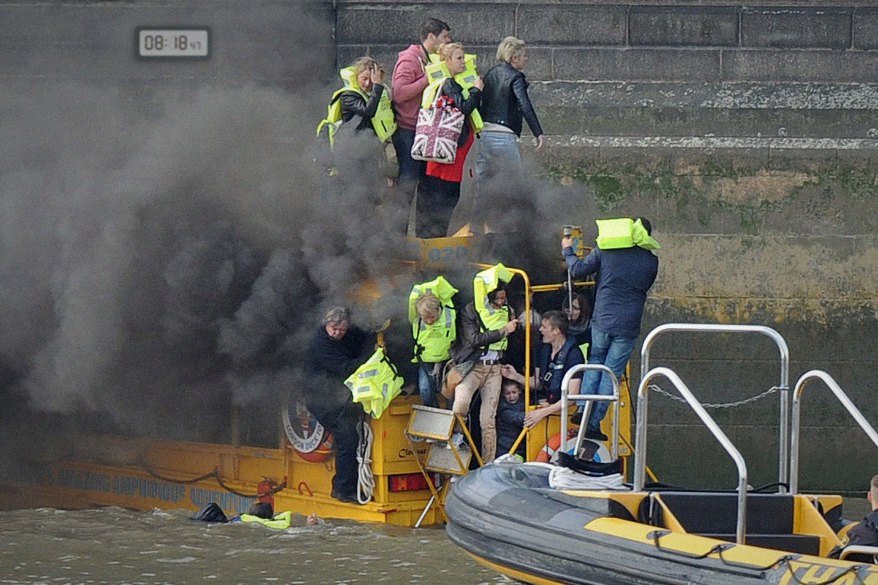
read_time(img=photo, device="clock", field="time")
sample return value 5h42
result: 8h18
